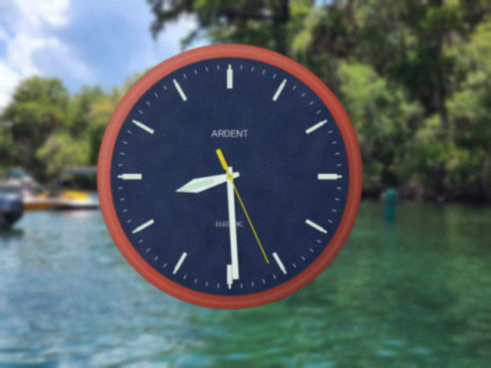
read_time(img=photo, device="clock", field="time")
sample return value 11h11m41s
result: 8h29m26s
